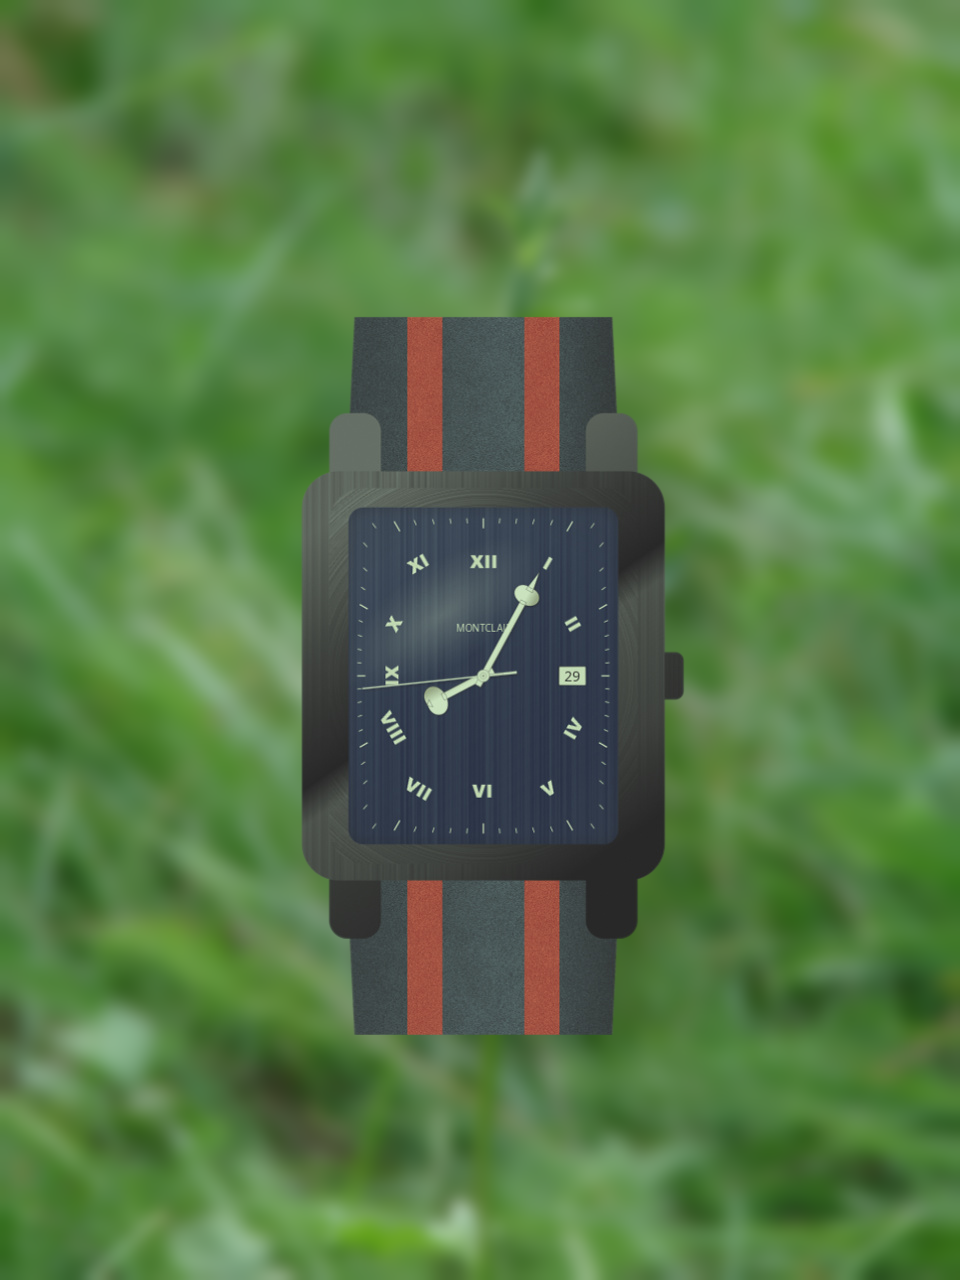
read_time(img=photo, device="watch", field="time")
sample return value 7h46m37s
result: 8h04m44s
